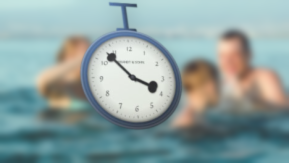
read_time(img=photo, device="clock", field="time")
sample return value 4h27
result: 3h53
